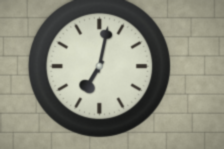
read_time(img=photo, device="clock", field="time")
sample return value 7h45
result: 7h02
